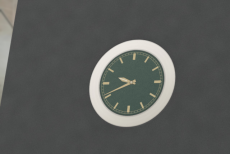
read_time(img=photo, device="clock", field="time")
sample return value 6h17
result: 9h41
